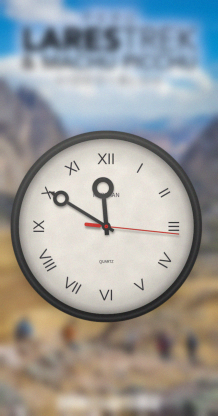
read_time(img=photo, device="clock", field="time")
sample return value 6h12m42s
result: 11h50m16s
